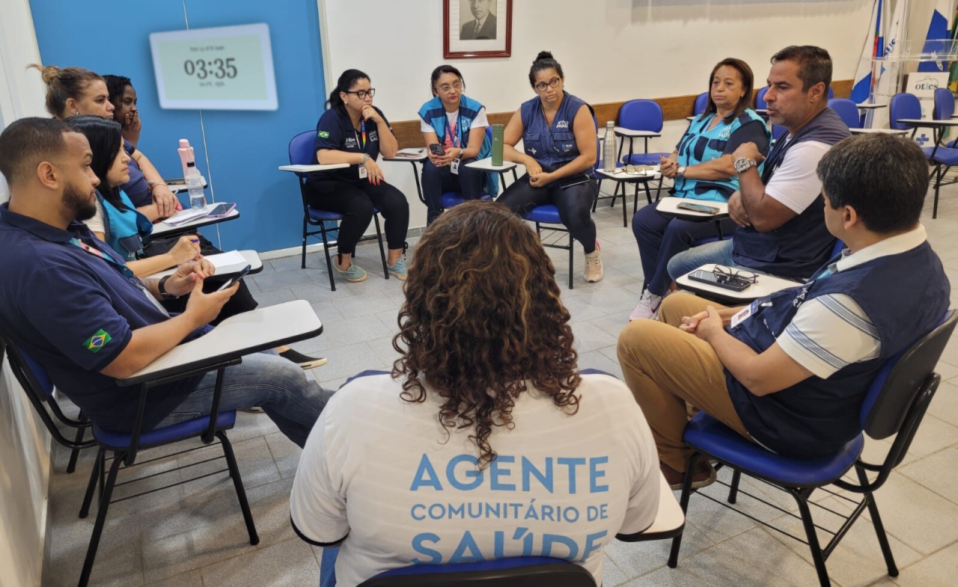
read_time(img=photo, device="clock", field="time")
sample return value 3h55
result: 3h35
